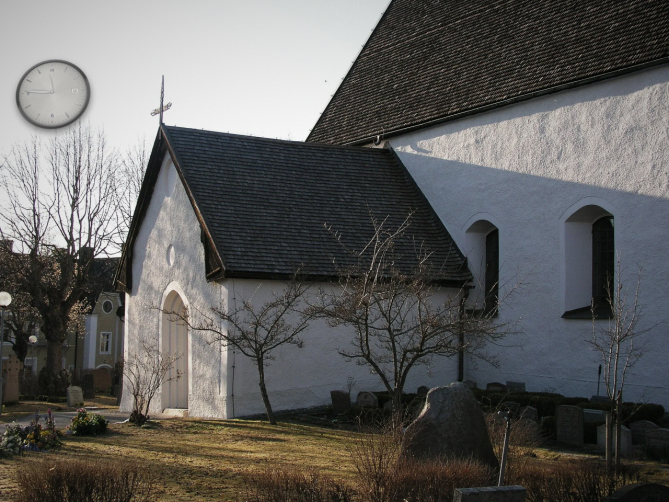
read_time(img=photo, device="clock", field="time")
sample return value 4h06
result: 11h46
